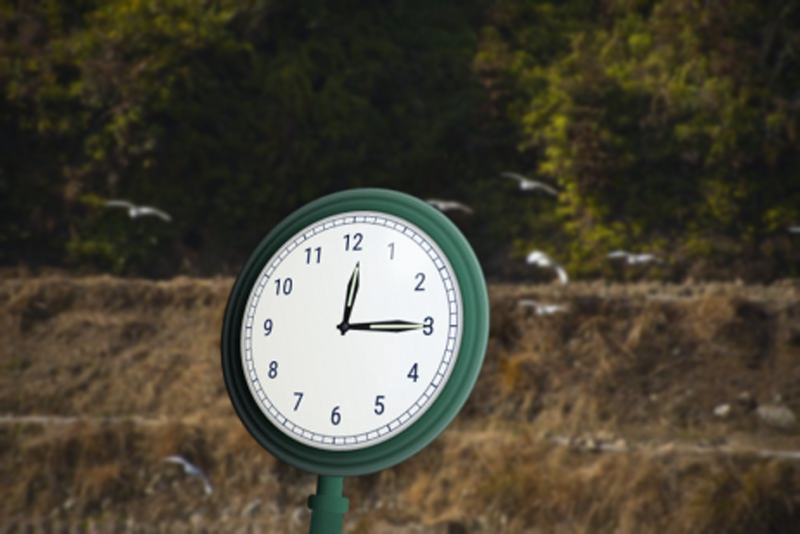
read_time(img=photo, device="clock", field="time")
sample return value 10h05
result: 12h15
